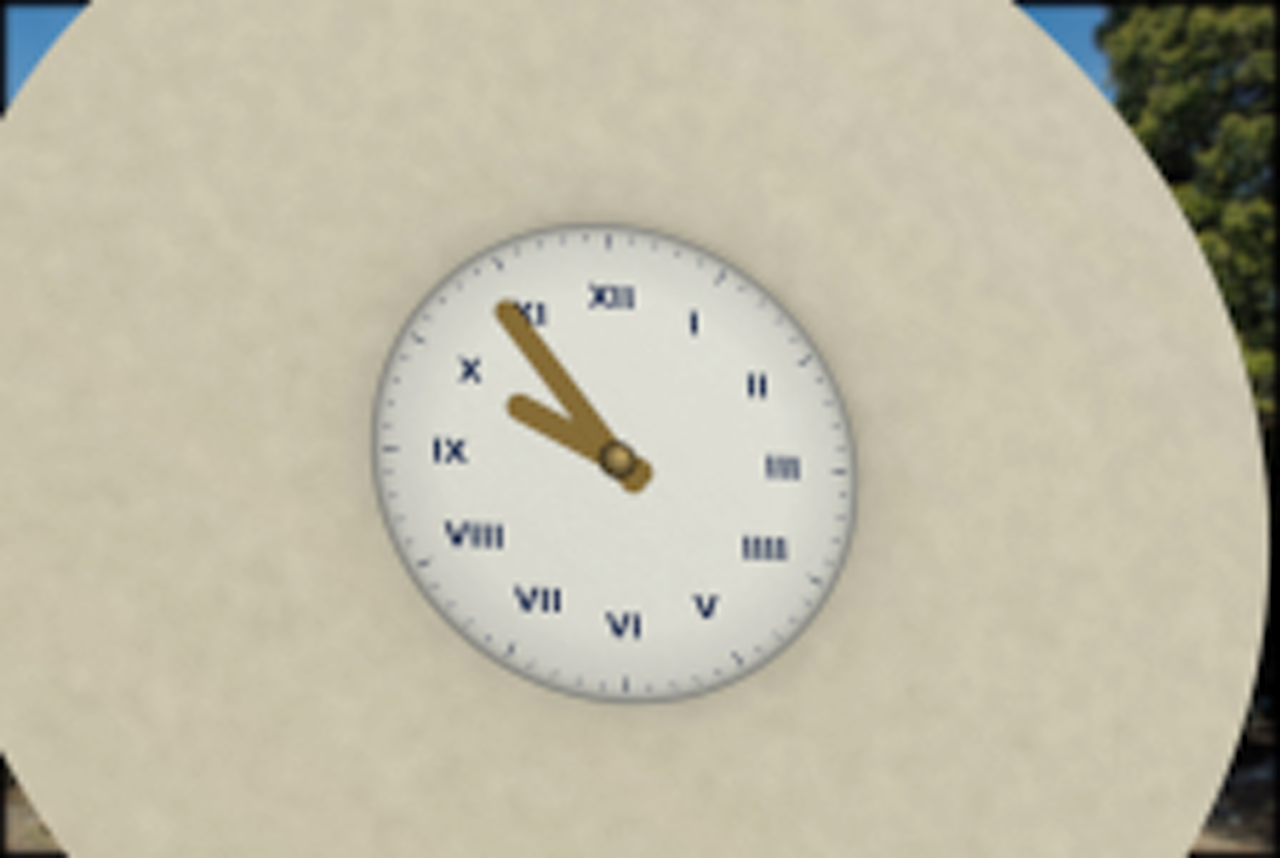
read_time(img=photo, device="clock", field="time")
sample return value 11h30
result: 9h54
